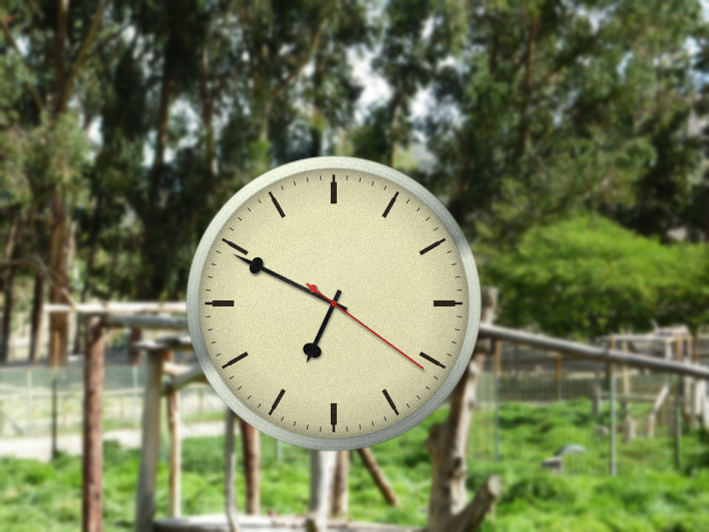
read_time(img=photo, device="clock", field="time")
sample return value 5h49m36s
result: 6h49m21s
